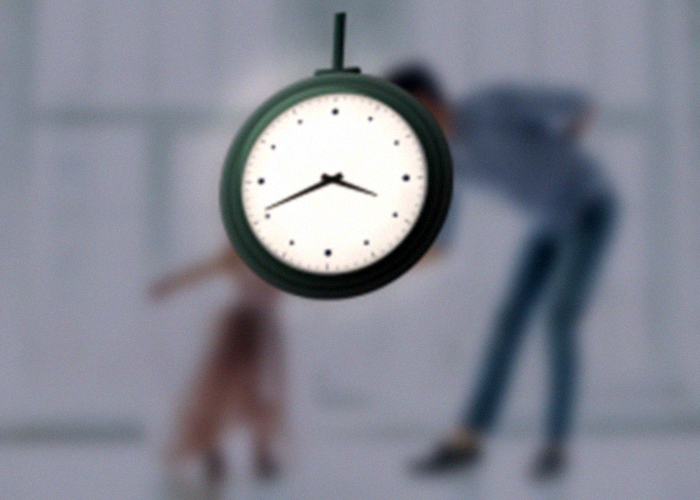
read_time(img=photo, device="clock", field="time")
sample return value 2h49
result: 3h41
